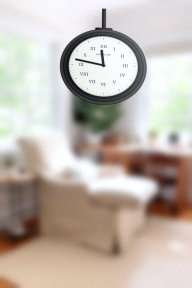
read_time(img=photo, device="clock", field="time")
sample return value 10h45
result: 11h47
